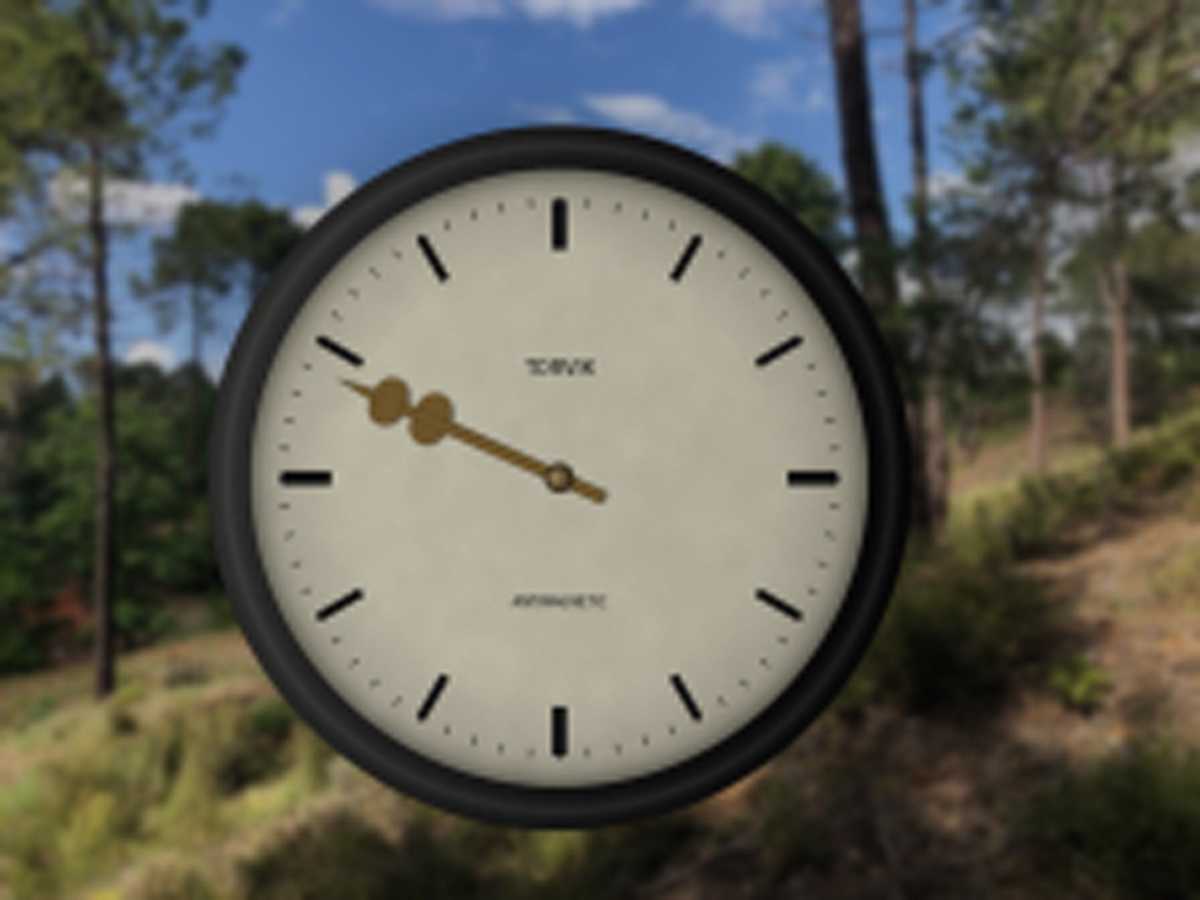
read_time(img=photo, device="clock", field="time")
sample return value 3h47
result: 9h49
